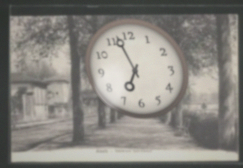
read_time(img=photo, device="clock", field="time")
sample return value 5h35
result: 6h57
